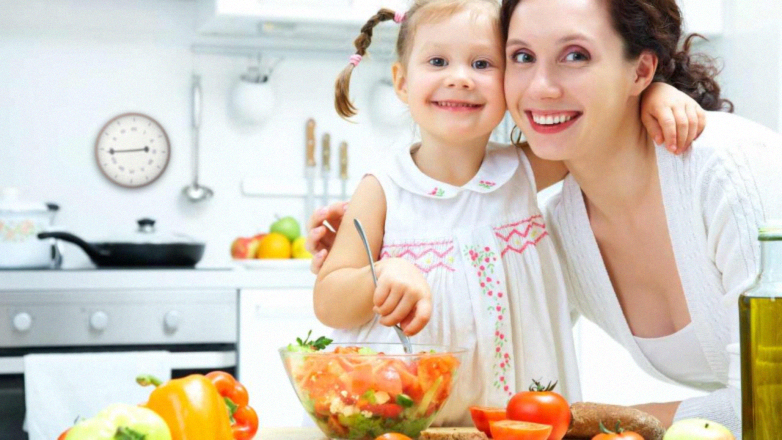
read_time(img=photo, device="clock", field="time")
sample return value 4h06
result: 2h44
